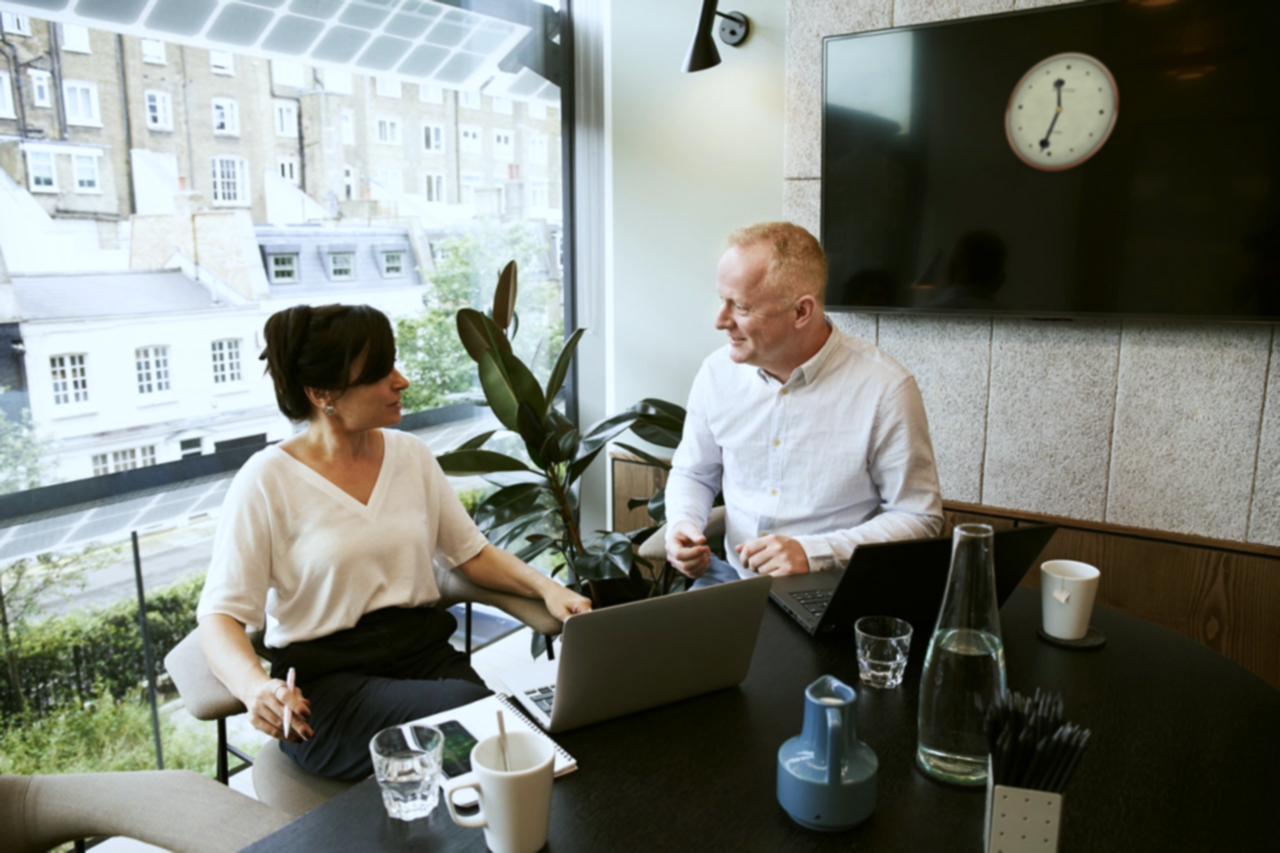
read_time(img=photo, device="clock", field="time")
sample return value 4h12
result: 11h32
